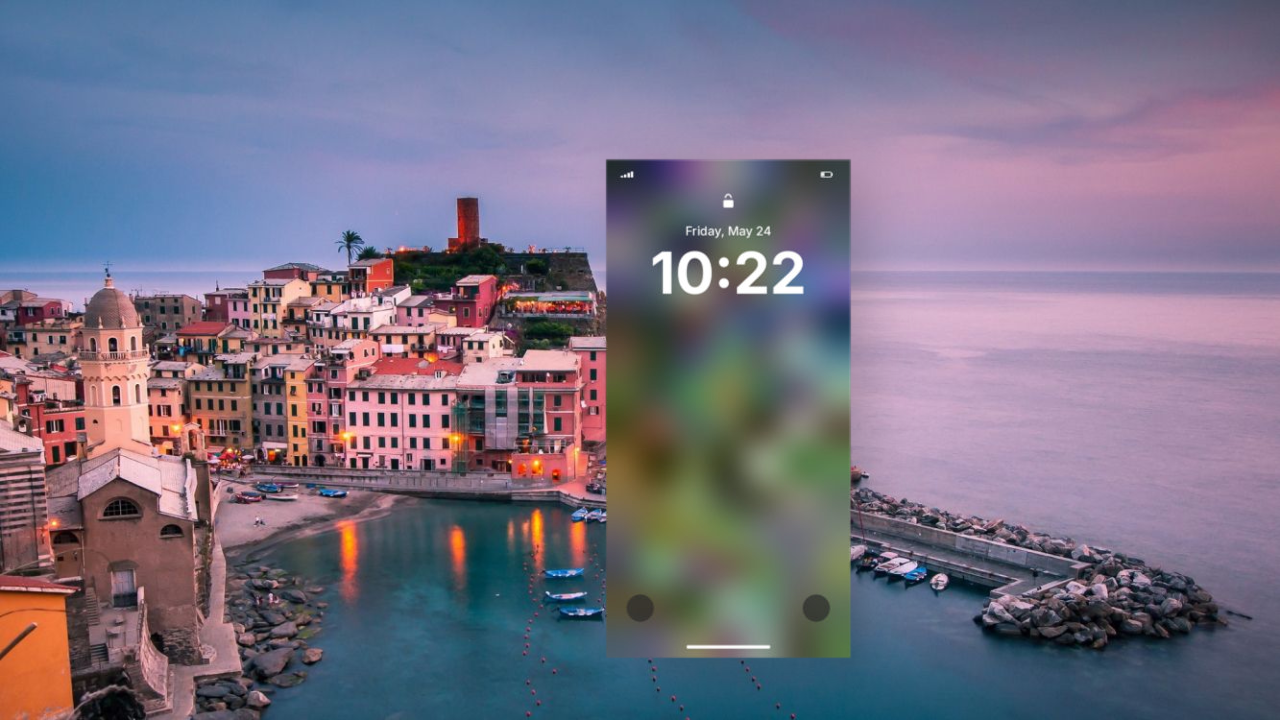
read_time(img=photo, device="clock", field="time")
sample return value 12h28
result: 10h22
